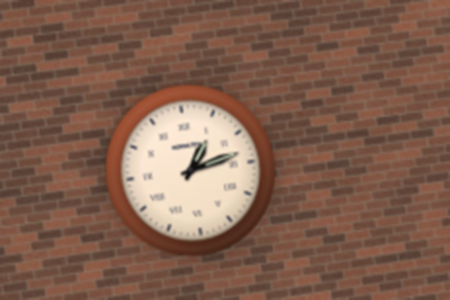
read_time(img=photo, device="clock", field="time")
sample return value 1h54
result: 1h13
